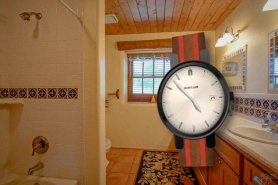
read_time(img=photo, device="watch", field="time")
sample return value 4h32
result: 4h53
